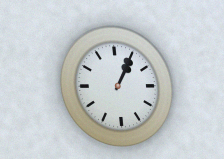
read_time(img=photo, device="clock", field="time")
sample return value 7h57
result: 1h05
